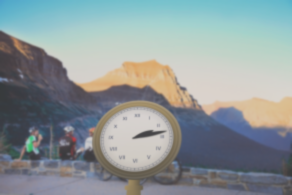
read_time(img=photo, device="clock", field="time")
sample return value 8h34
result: 2h13
